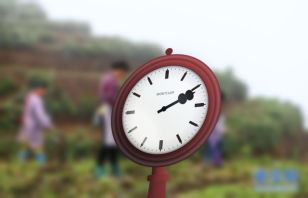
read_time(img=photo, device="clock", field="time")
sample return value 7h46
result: 2h11
